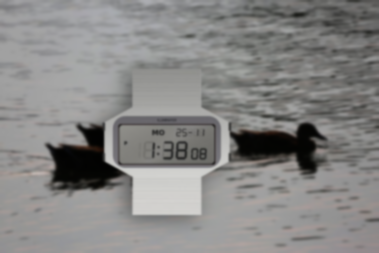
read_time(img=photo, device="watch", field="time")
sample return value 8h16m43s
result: 1h38m08s
